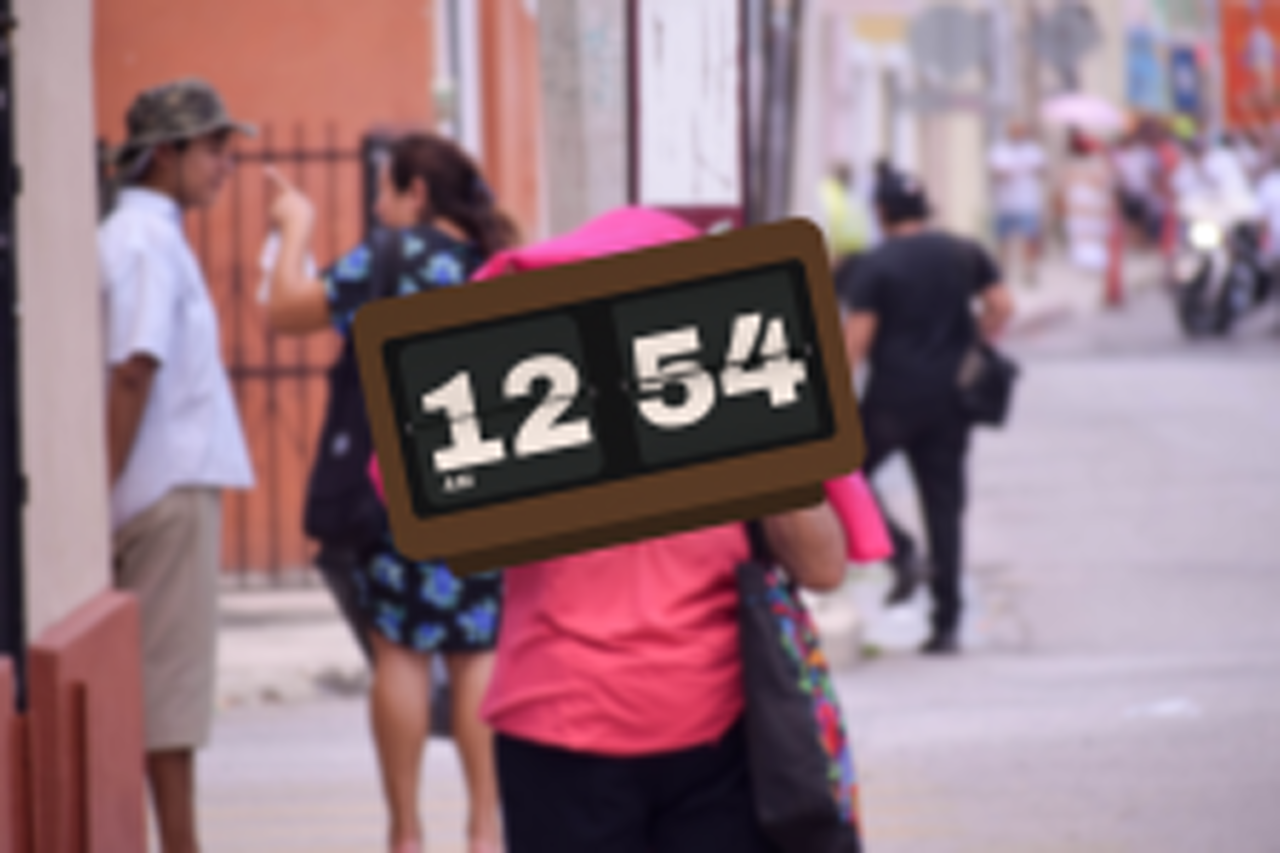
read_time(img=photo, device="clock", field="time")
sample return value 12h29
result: 12h54
